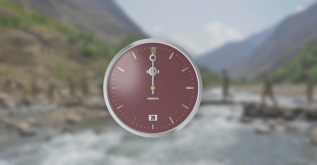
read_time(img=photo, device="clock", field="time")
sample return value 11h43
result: 12h00
